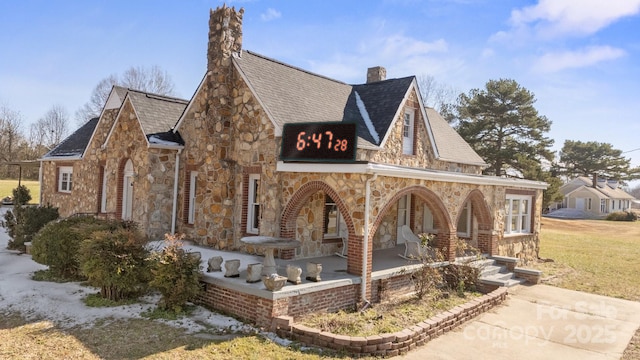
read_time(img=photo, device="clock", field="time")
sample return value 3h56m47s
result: 6h47m28s
